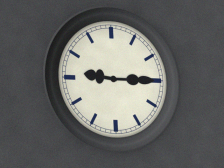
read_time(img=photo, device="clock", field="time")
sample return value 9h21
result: 9h15
